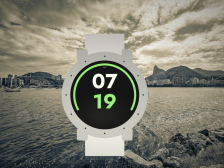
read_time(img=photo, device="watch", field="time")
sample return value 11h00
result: 7h19
